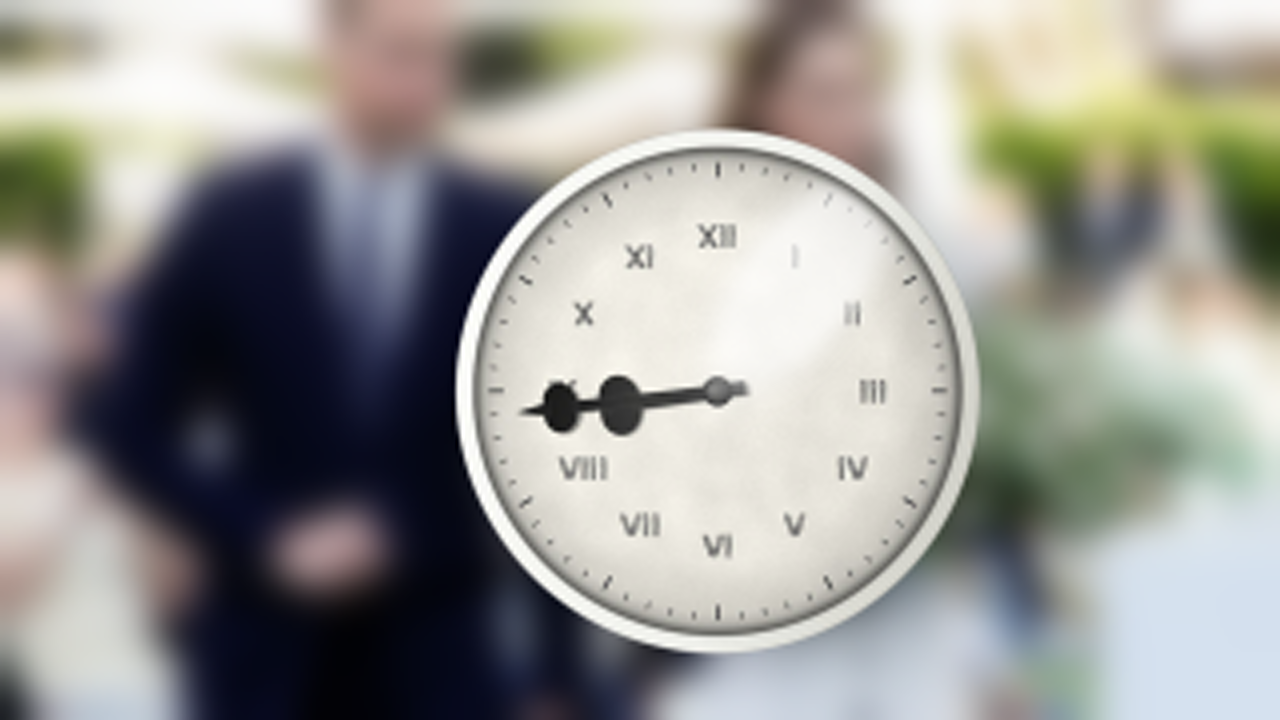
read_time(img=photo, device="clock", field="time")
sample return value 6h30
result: 8h44
